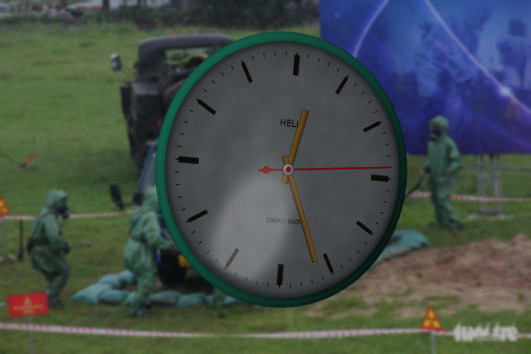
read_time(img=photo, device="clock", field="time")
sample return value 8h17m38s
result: 12h26m14s
